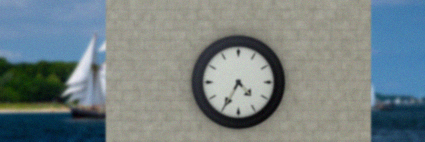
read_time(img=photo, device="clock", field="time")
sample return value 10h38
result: 4h35
